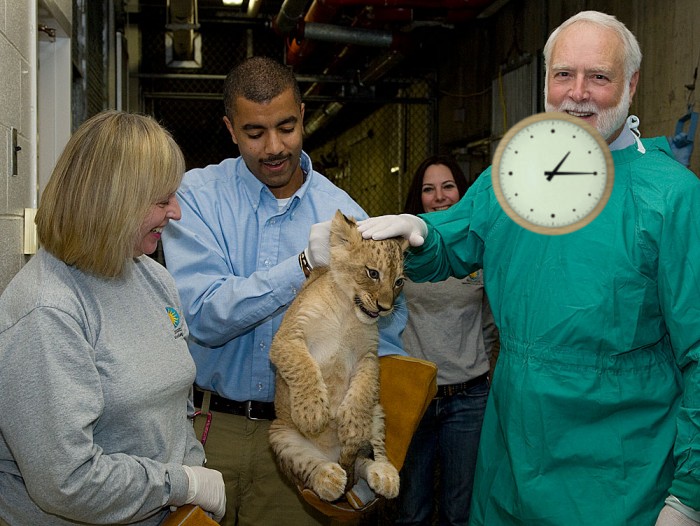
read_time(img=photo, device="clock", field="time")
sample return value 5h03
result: 1h15
